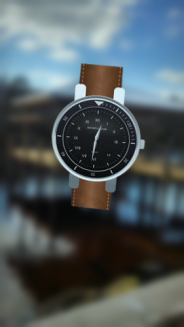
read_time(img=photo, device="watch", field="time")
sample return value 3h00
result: 12h31
